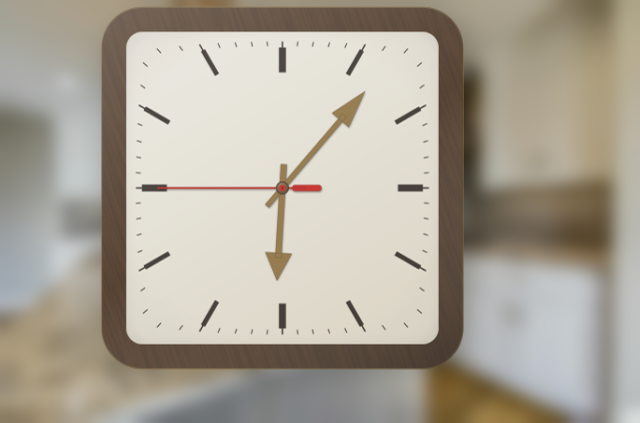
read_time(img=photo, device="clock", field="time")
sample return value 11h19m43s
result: 6h06m45s
